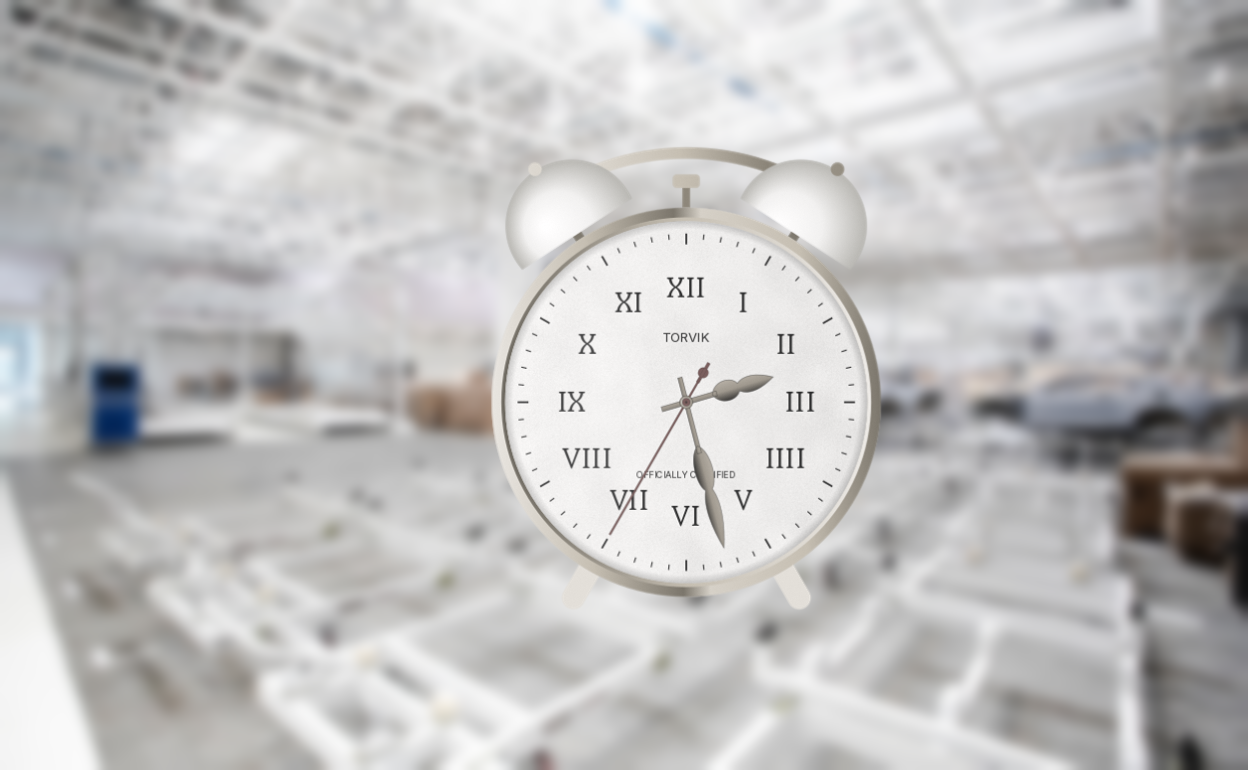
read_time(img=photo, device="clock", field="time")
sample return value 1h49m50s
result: 2h27m35s
